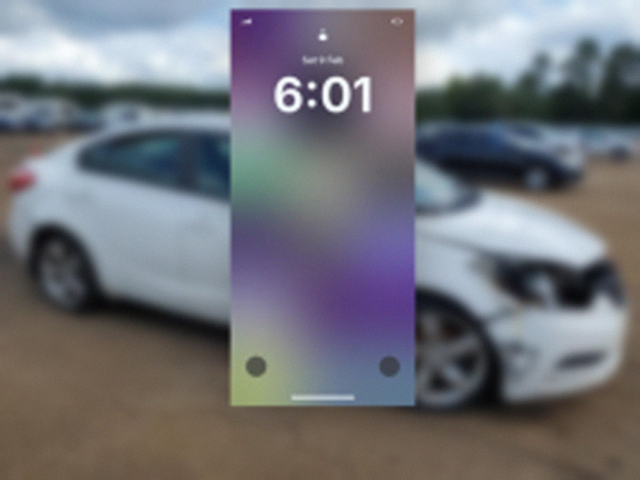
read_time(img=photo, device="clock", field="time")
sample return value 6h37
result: 6h01
